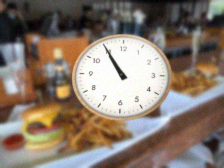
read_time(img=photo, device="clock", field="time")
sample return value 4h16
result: 10h55
